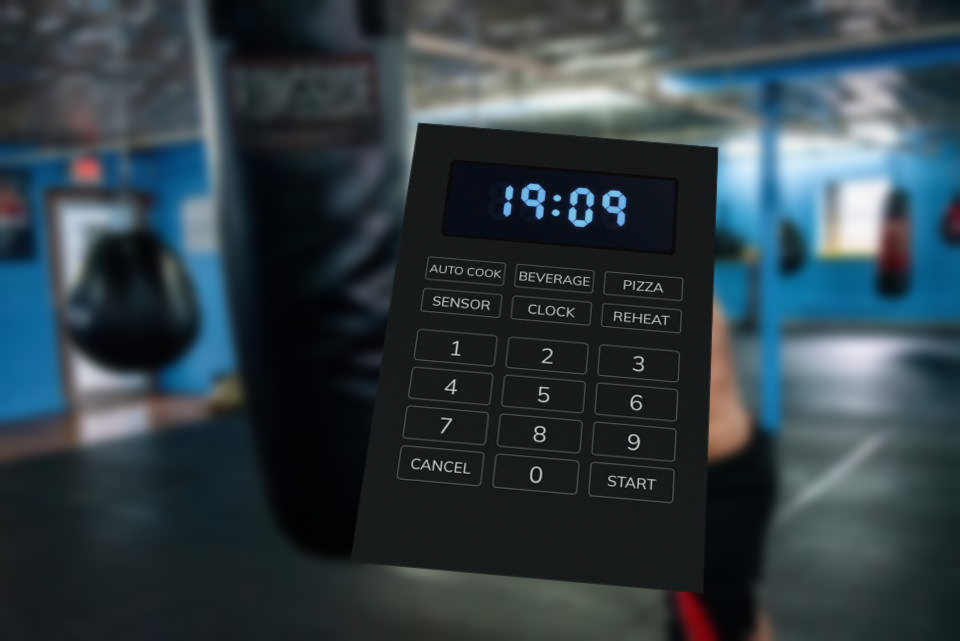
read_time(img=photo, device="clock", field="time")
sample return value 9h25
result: 19h09
